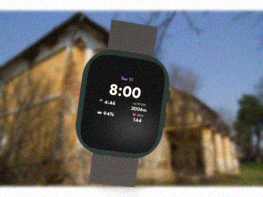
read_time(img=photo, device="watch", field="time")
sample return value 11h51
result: 8h00
